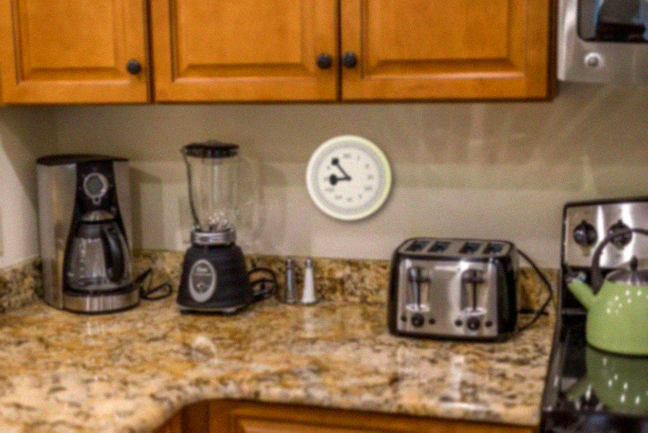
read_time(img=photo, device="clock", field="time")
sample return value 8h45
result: 8h54
